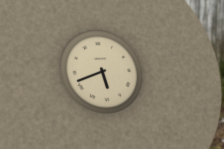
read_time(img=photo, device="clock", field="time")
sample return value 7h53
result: 5h42
